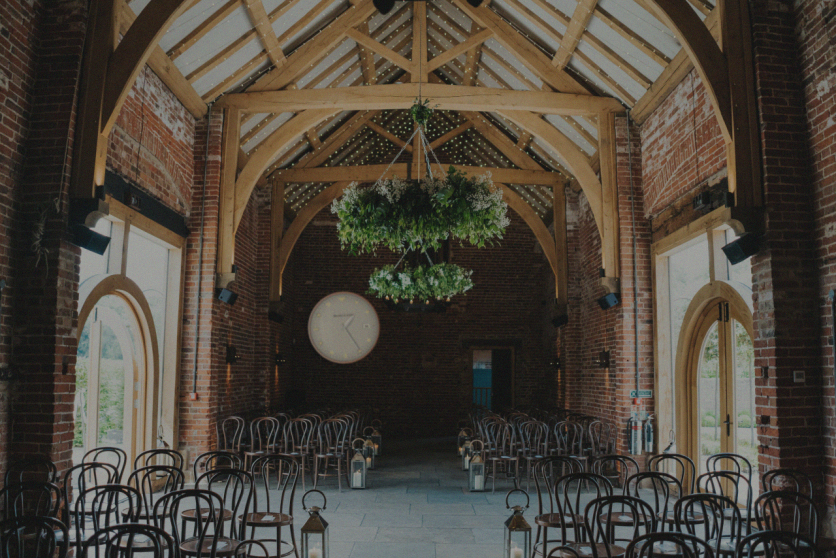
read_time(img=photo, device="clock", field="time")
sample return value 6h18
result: 1h25
